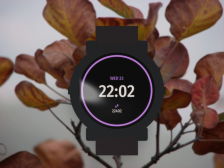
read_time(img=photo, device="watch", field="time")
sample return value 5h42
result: 22h02
